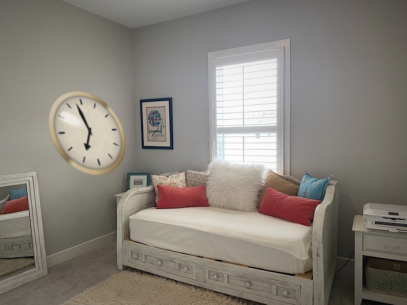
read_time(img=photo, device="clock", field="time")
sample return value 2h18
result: 6h58
